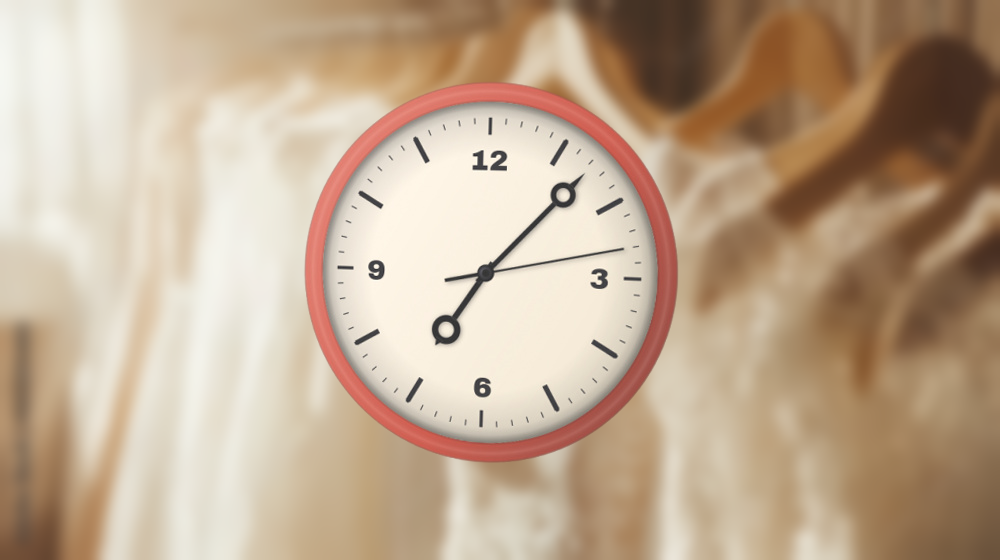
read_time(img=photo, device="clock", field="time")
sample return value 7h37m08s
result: 7h07m13s
